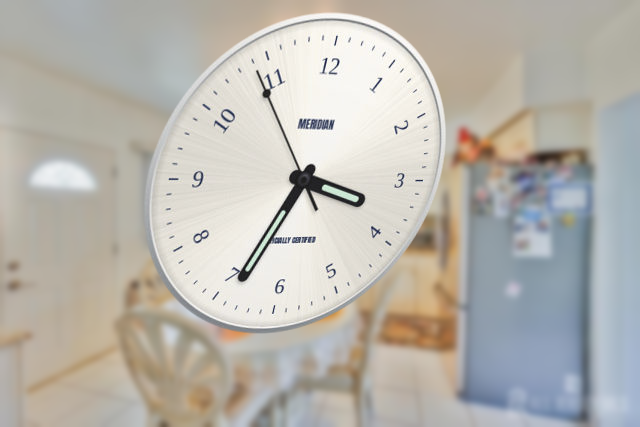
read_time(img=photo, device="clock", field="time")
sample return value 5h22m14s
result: 3h33m54s
